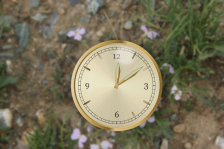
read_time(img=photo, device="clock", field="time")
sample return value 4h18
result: 12h09
